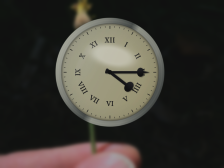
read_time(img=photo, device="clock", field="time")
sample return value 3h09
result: 4h15
